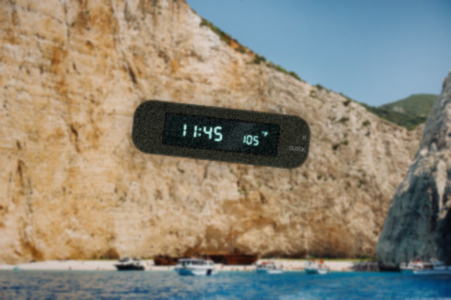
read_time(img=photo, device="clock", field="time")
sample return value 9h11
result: 11h45
